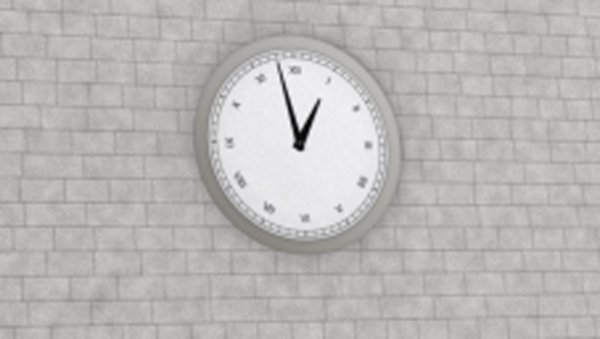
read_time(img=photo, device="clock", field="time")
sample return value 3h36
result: 12h58
